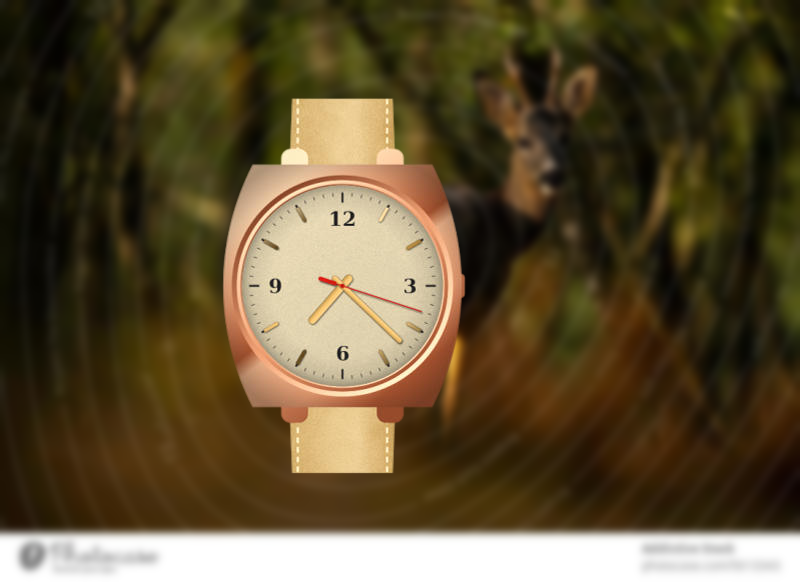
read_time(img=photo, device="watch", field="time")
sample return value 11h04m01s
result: 7h22m18s
